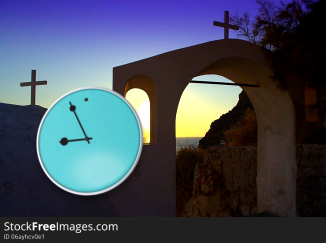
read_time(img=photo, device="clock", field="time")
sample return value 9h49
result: 8h56
